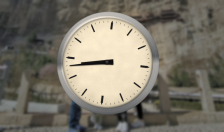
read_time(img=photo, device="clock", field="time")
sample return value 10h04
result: 8h43
